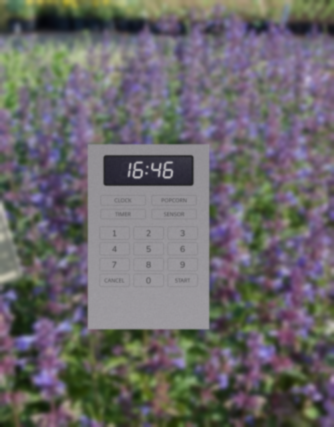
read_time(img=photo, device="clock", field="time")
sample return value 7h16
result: 16h46
